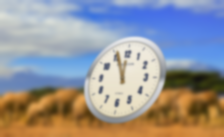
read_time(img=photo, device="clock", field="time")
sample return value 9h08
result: 11h56
